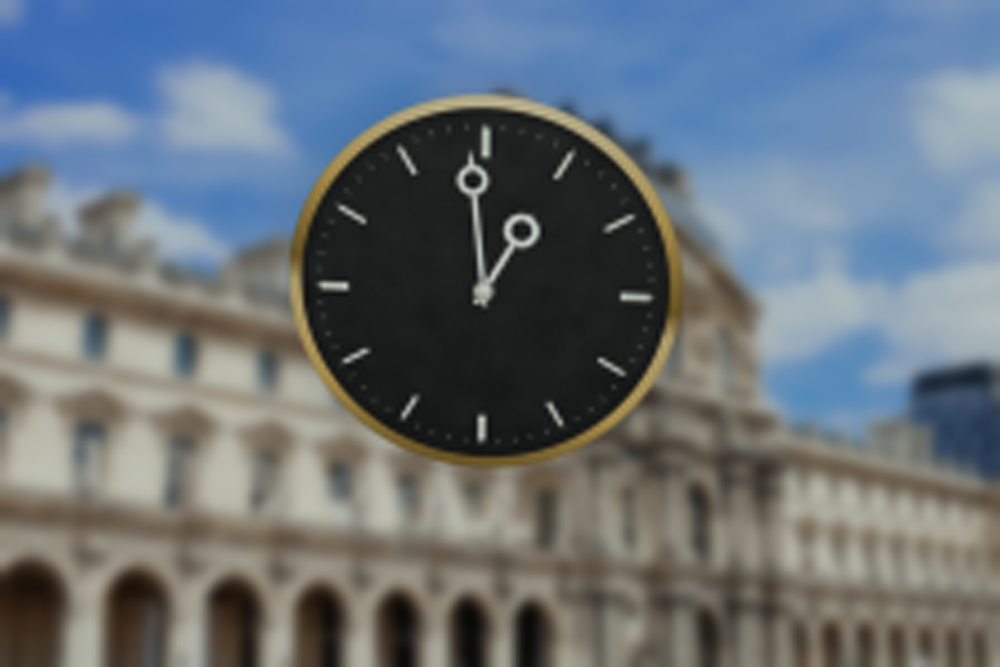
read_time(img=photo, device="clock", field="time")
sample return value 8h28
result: 12h59
